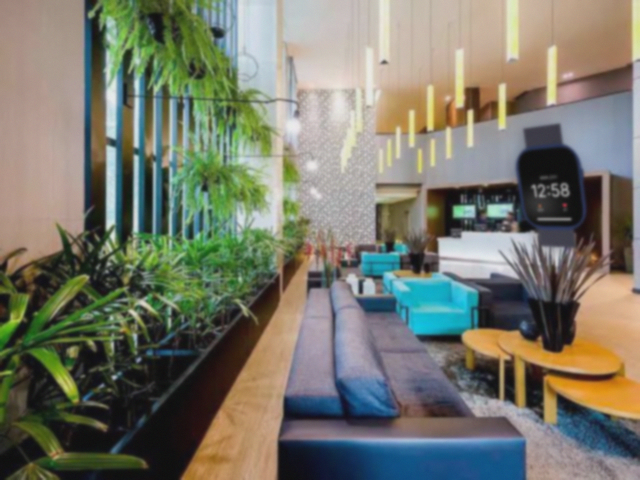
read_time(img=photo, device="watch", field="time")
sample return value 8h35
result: 12h58
